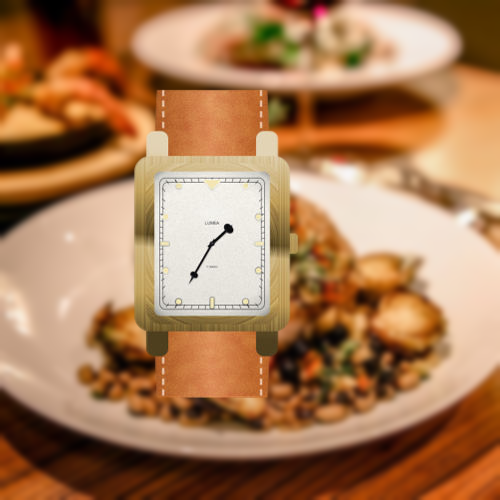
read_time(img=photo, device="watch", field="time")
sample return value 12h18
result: 1h35
